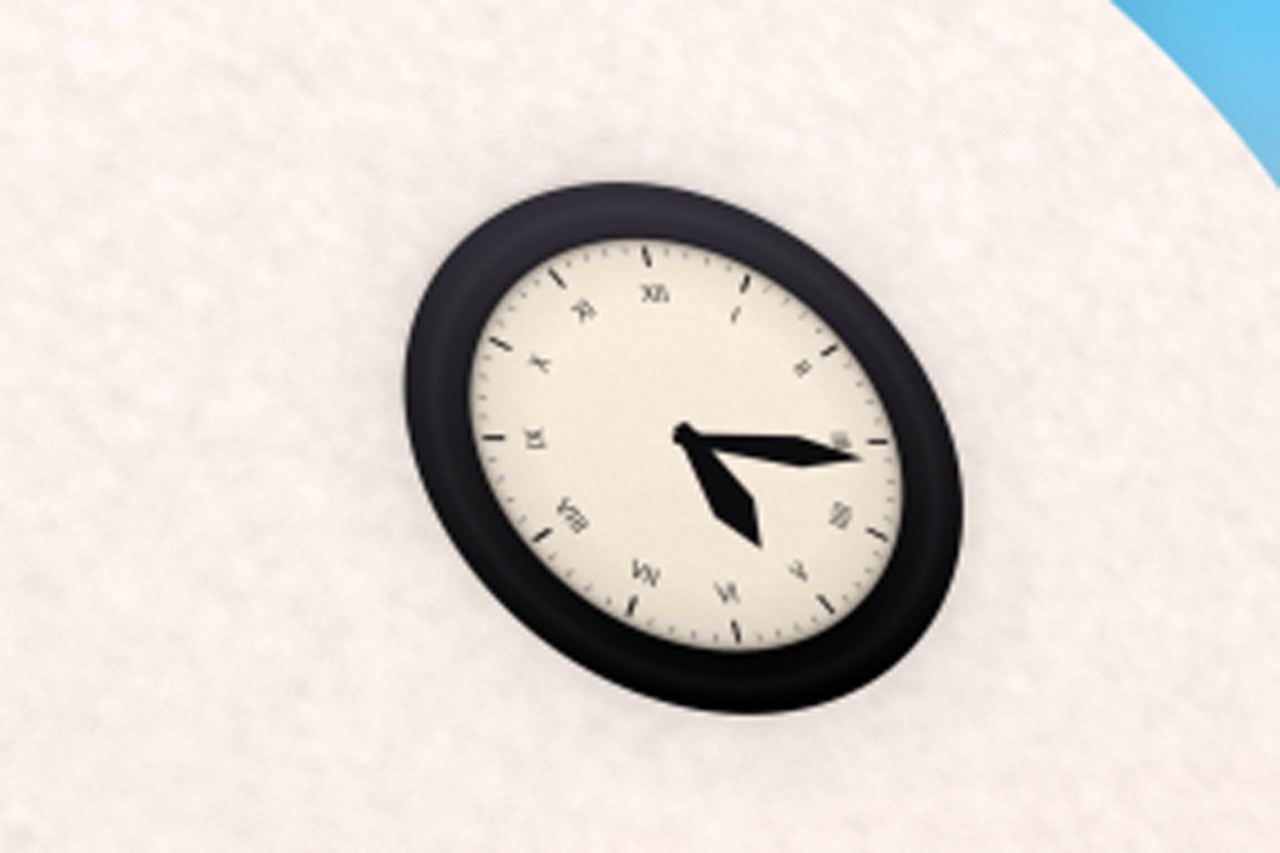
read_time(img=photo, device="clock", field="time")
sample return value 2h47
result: 5h16
